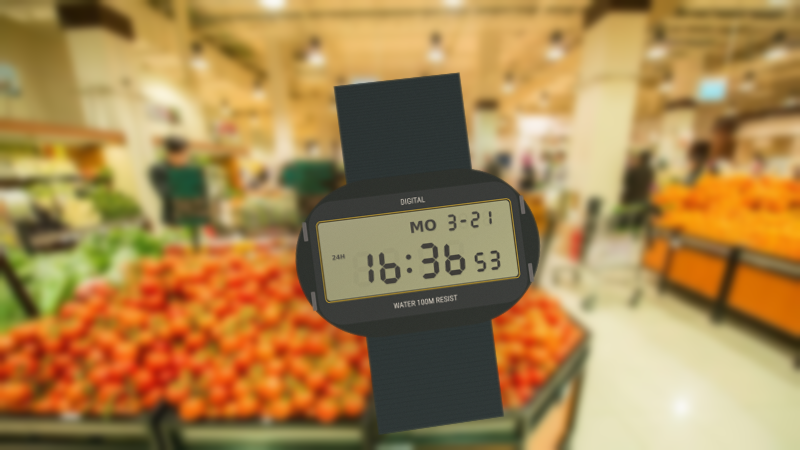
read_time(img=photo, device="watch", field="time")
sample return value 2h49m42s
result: 16h36m53s
